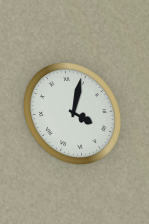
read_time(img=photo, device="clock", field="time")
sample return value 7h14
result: 4h04
